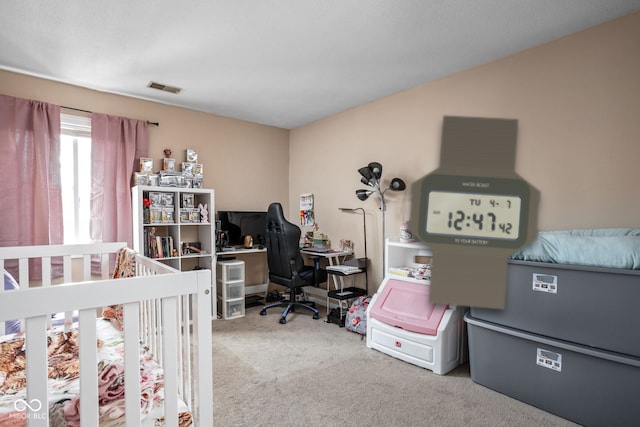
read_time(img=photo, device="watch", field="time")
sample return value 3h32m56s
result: 12h47m42s
